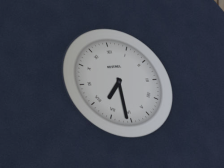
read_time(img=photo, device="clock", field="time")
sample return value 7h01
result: 7h31
